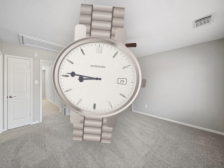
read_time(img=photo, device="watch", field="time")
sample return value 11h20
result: 8h46
